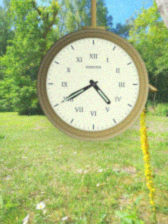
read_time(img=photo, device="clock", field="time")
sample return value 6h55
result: 4h40
